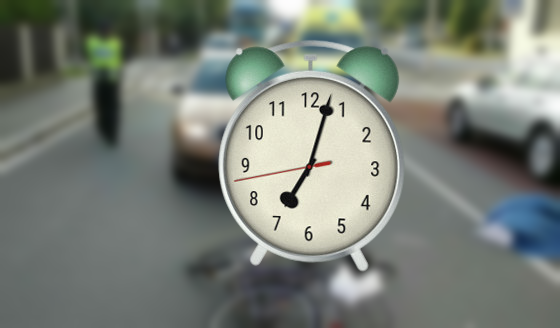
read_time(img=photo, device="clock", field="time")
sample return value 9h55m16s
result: 7h02m43s
